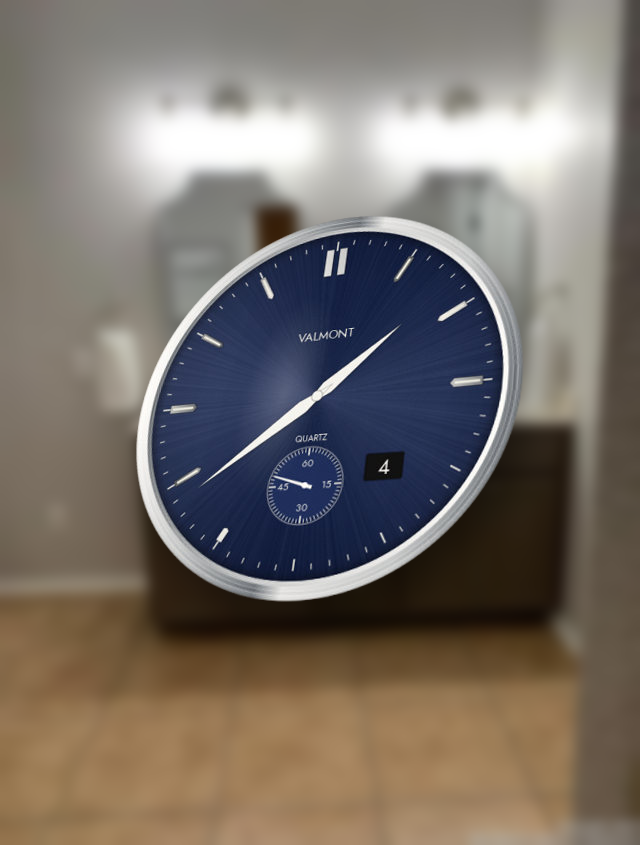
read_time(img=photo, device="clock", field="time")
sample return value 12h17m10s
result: 1h38m48s
